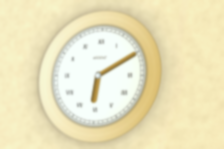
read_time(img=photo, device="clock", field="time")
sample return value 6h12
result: 6h10
